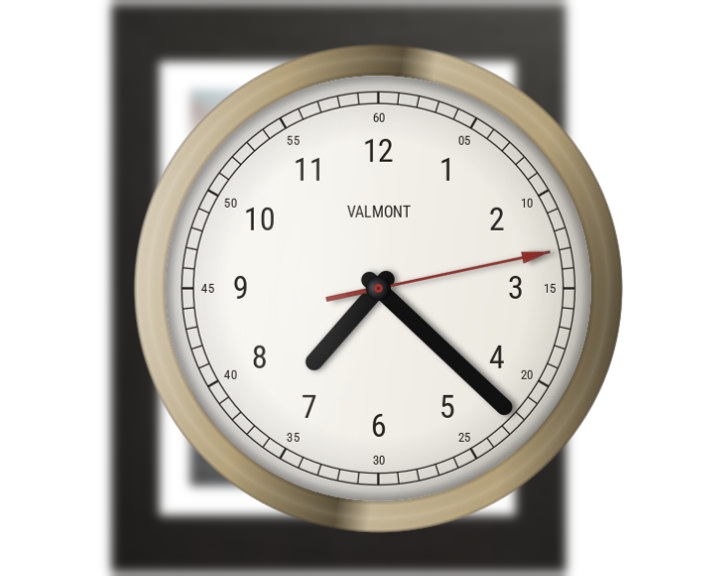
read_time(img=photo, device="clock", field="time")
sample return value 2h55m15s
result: 7h22m13s
